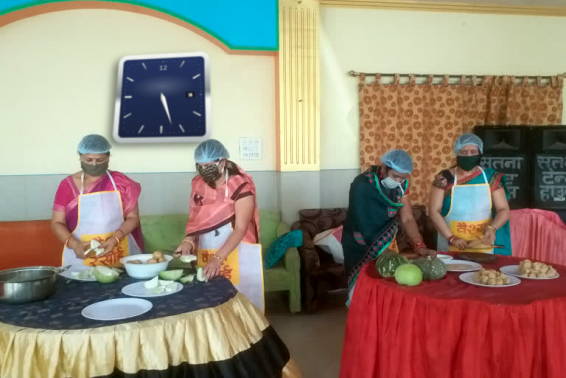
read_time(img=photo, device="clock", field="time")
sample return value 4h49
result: 5h27
